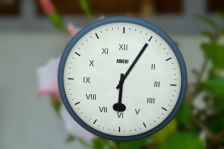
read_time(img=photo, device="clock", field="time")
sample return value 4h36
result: 6h05
